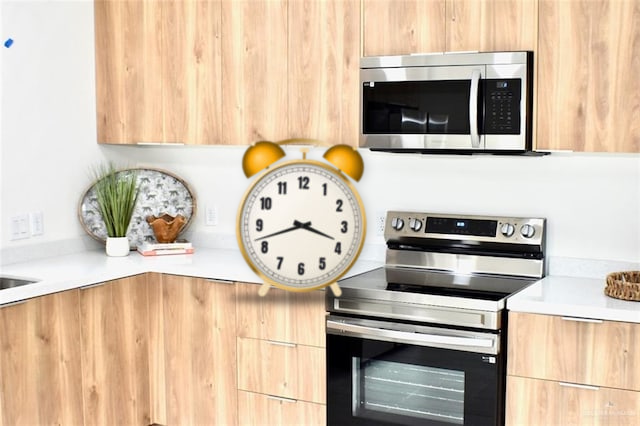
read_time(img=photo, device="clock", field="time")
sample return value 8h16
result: 3h42
